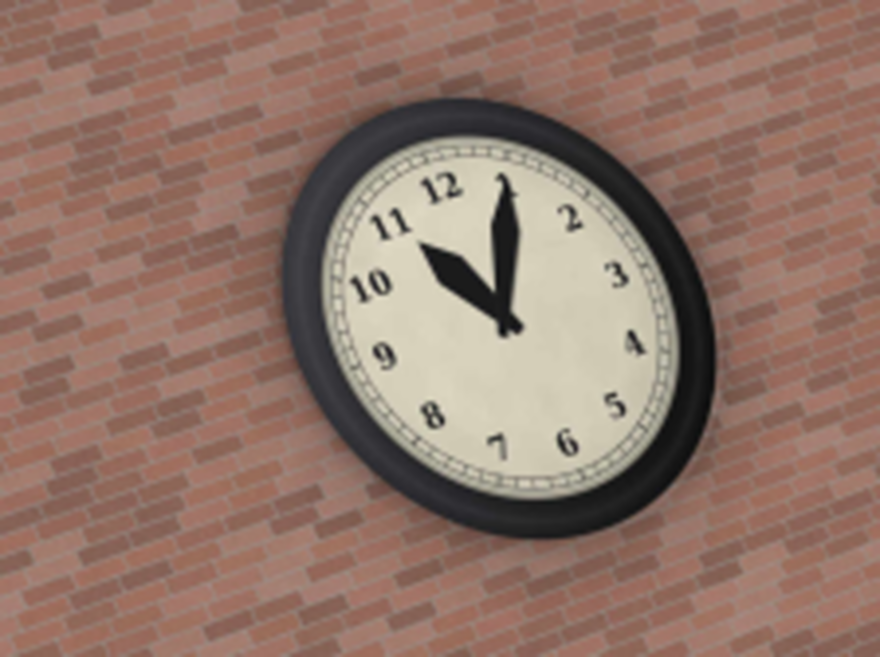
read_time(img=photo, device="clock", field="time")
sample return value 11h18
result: 11h05
